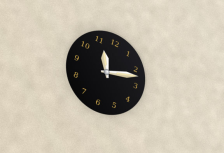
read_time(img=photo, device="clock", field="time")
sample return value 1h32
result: 11h12
